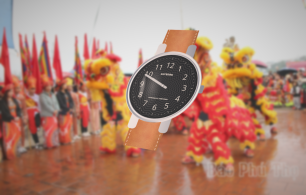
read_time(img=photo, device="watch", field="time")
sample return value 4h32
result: 9h49
